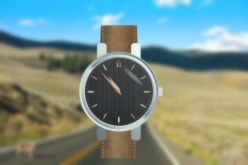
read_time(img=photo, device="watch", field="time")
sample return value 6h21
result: 10h53
